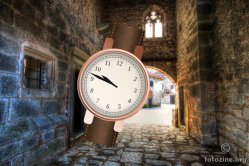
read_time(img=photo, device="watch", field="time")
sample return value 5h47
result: 9h47
